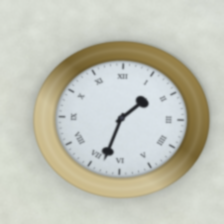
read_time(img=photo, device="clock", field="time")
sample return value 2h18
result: 1h33
